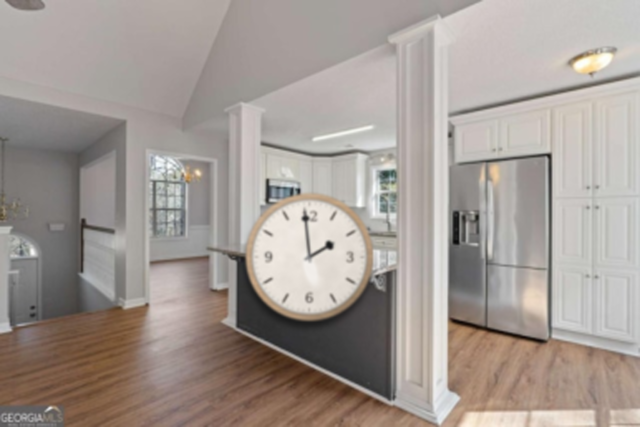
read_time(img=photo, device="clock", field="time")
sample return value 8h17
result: 1h59
